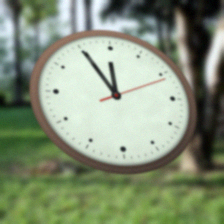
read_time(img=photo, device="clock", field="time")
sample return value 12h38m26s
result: 11h55m11s
